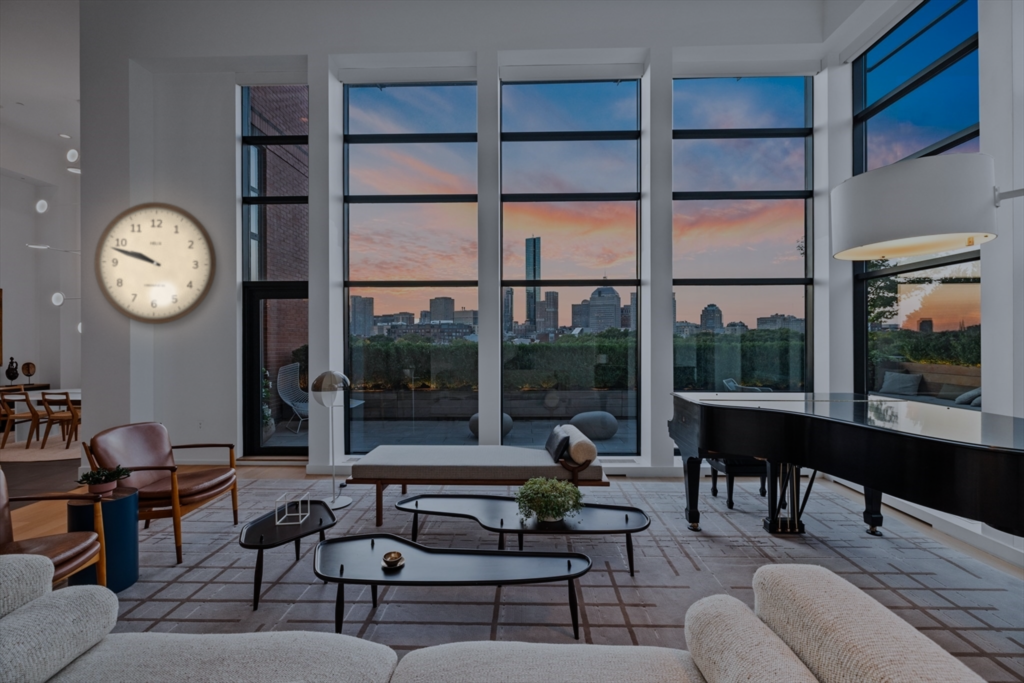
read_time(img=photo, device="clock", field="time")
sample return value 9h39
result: 9h48
